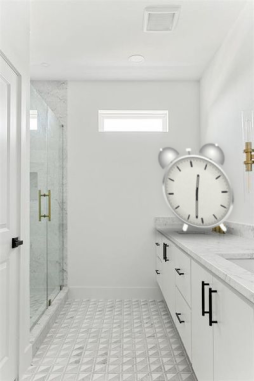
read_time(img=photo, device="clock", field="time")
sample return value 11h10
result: 12h32
